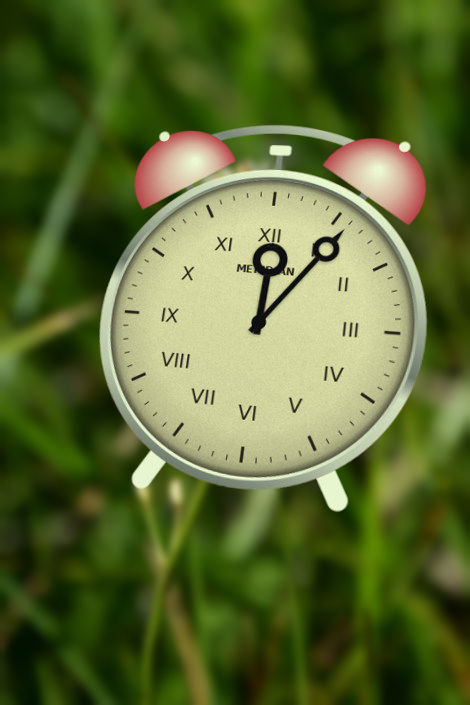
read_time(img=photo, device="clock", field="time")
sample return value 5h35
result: 12h06
